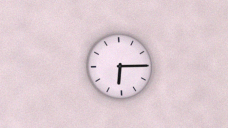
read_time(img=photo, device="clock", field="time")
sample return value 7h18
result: 6h15
